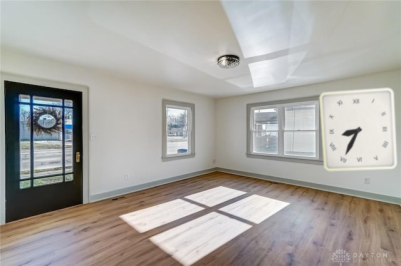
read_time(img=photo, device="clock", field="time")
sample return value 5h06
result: 8h35
